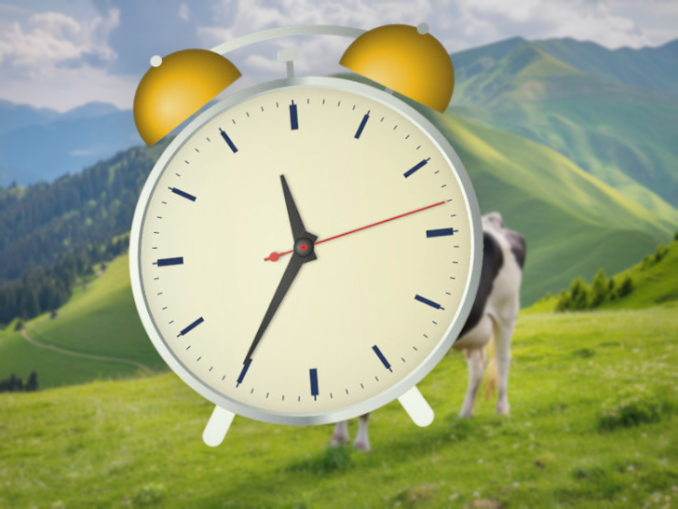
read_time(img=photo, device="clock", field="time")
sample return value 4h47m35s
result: 11h35m13s
